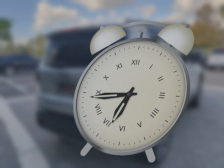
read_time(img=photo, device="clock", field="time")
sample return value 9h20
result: 6h44
